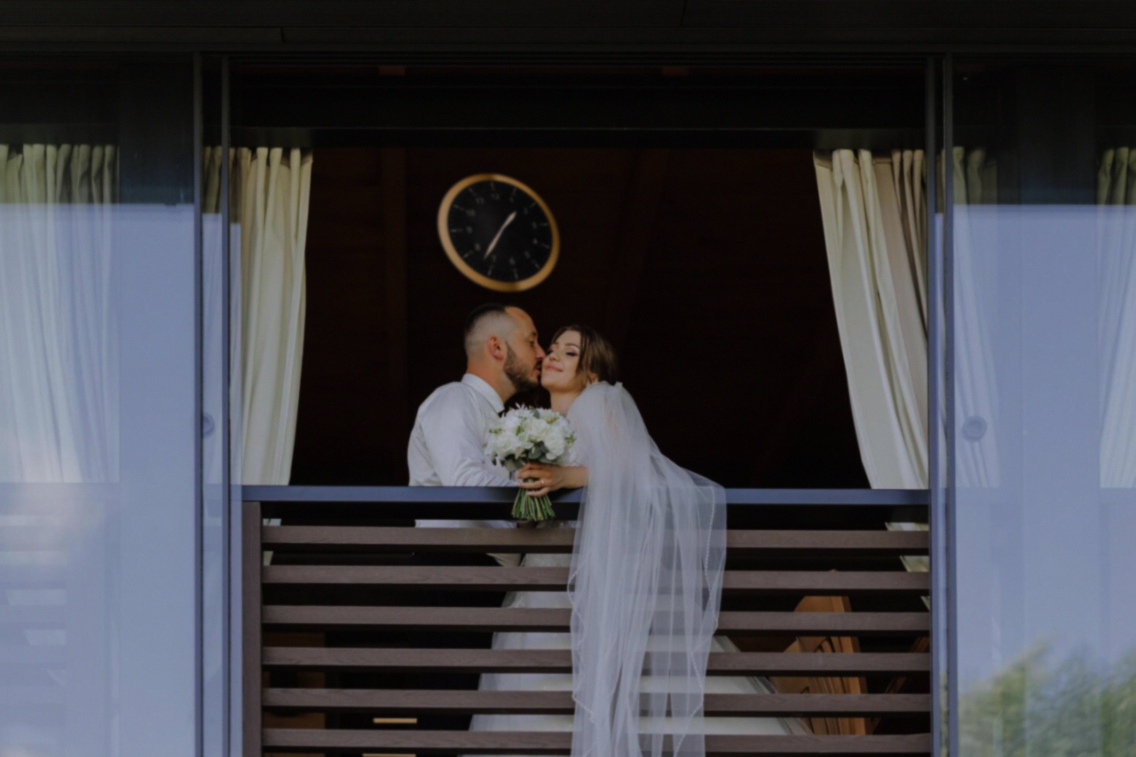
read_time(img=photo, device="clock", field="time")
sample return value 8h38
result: 1h37
